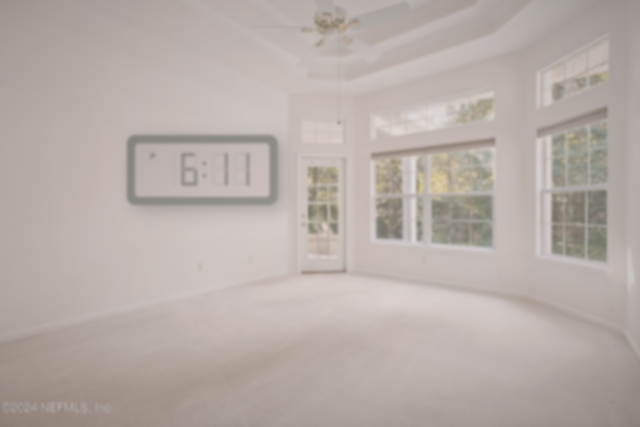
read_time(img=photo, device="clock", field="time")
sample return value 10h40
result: 6h11
